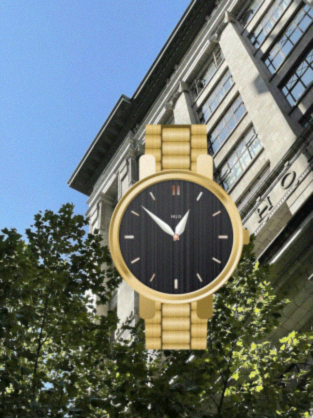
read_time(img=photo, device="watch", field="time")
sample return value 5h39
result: 12h52
